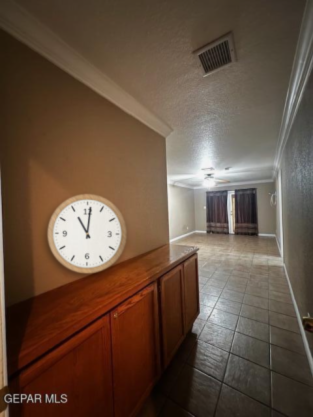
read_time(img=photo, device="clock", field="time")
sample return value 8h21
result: 11h01
